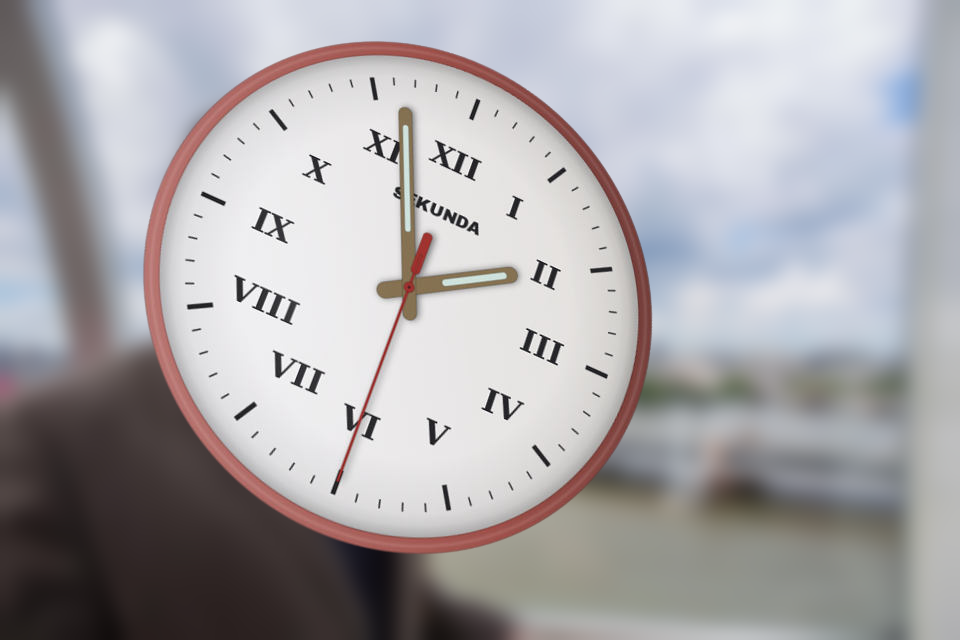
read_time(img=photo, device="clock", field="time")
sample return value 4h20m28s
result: 1h56m30s
